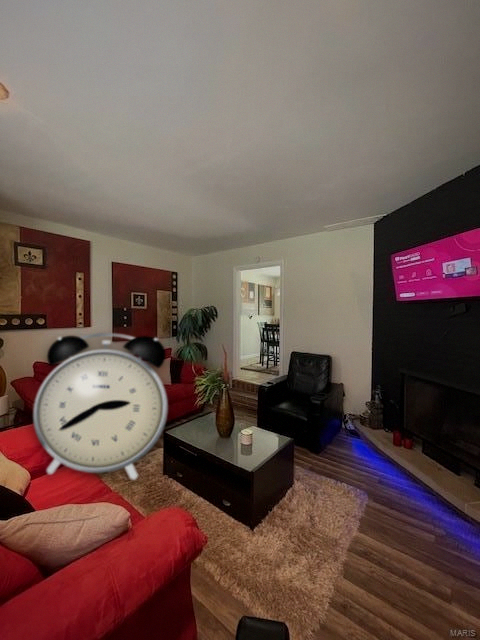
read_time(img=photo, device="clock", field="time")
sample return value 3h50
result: 2h39
